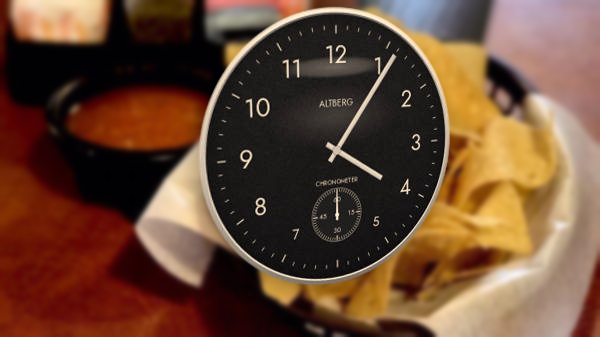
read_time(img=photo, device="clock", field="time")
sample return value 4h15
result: 4h06
